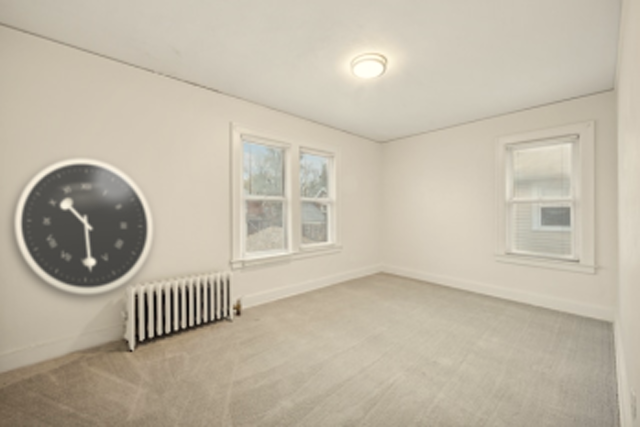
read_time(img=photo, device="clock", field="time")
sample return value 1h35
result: 10h29
